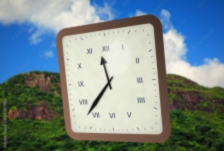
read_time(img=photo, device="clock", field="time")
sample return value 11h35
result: 11h37
